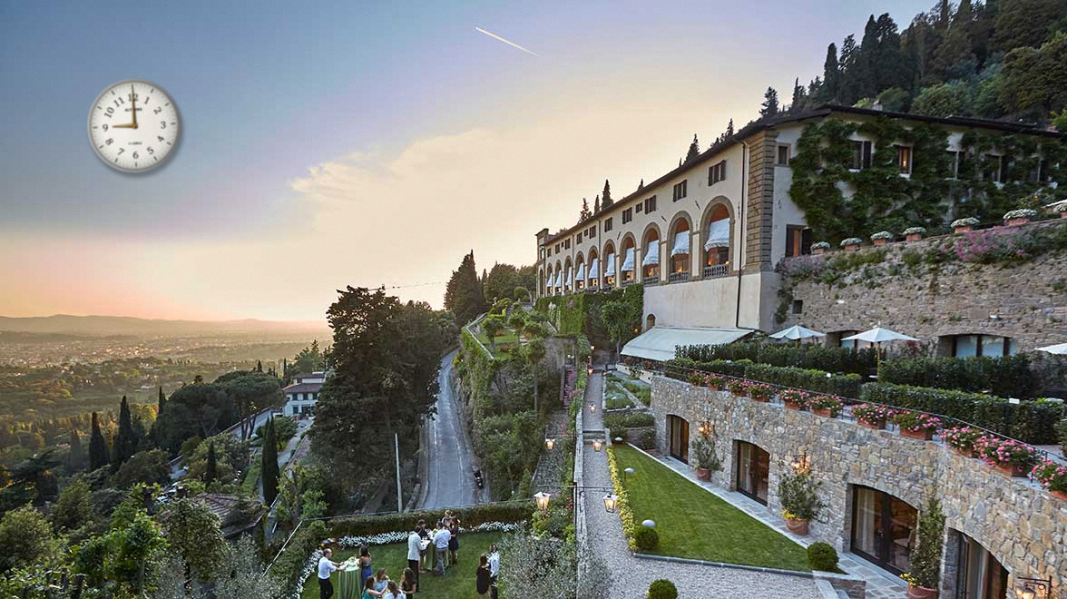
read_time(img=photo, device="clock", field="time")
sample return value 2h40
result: 9h00
